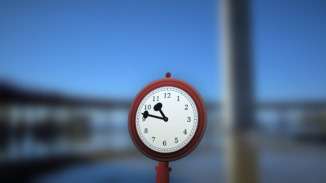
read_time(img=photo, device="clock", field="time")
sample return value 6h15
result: 10h47
